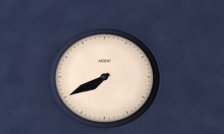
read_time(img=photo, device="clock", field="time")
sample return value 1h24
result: 7h40
